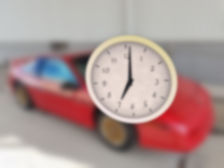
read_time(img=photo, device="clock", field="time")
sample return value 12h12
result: 7h01
